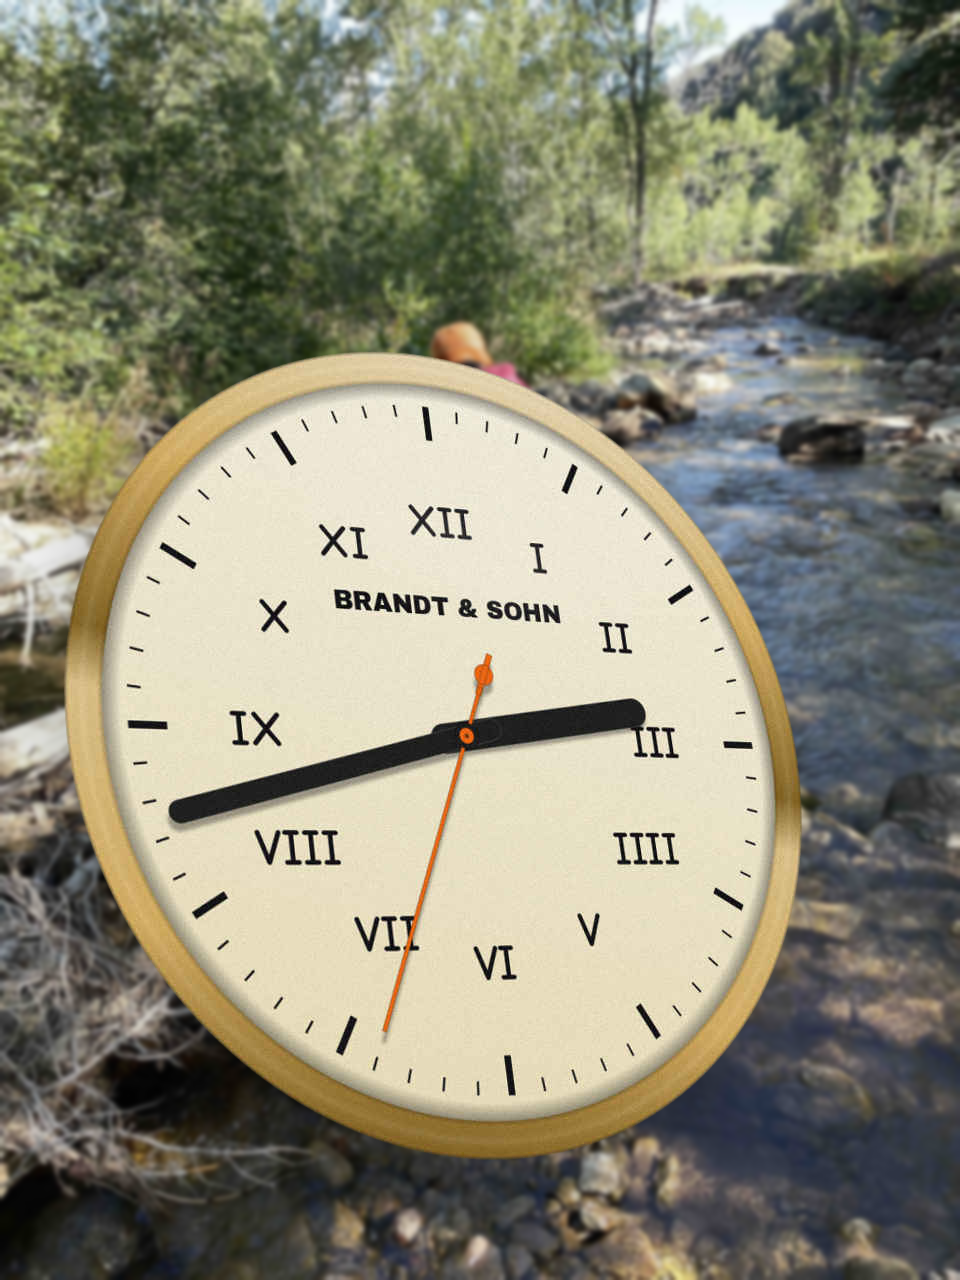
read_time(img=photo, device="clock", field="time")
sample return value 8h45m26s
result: 2h42m34s
